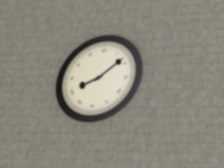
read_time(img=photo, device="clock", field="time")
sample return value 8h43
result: 8h08
